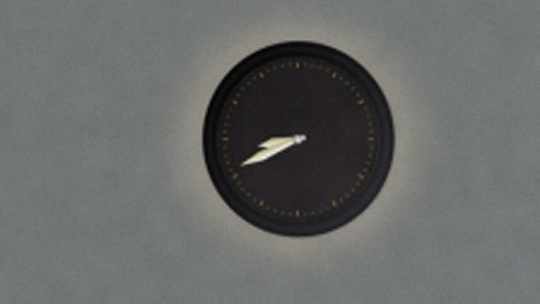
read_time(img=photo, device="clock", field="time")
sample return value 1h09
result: 8h41
